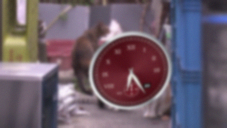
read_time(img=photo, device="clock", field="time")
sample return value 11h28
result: 6h25
